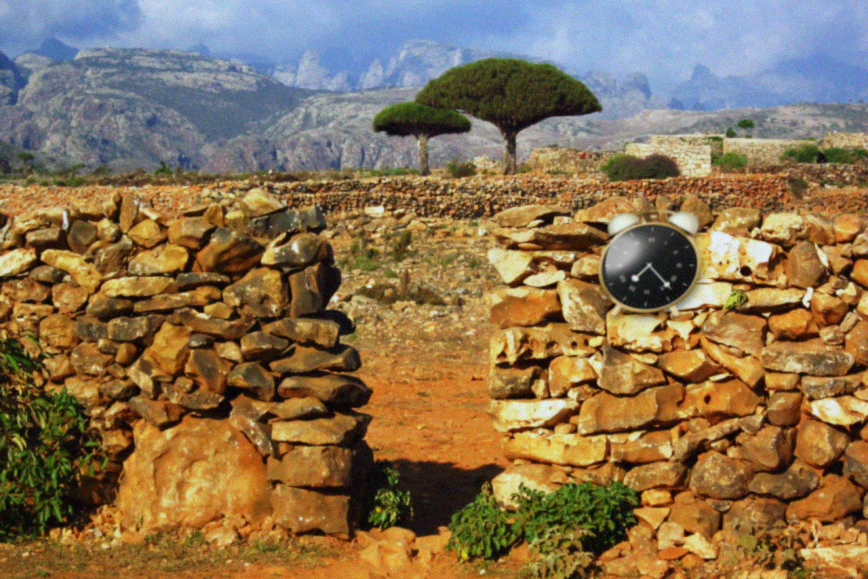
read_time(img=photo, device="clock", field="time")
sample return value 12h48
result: 7h23
